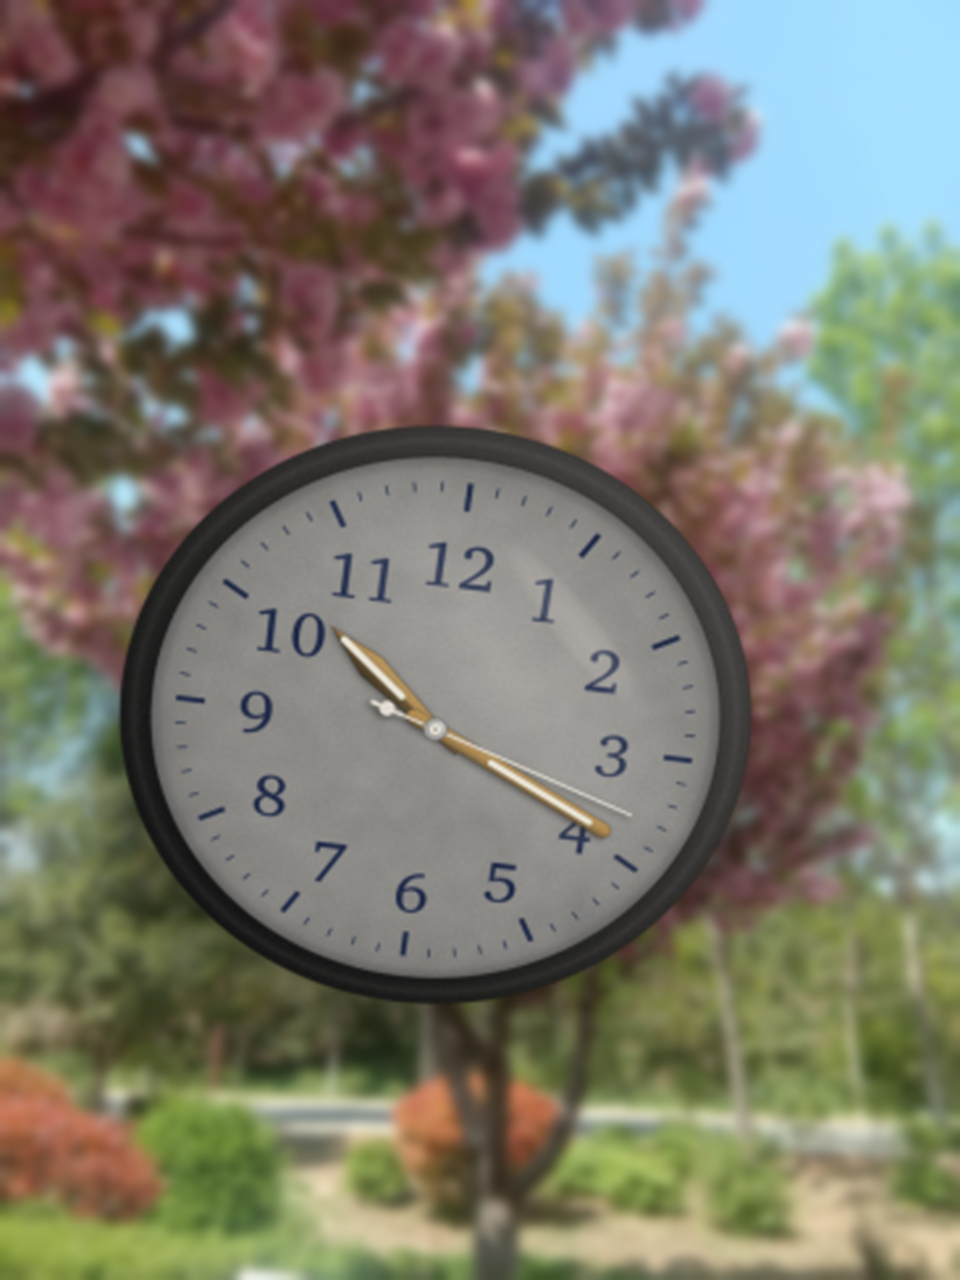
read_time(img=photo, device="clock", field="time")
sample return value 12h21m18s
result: 10h19m18s
